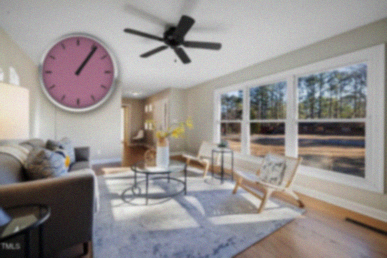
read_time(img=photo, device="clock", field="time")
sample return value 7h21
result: 1h06
